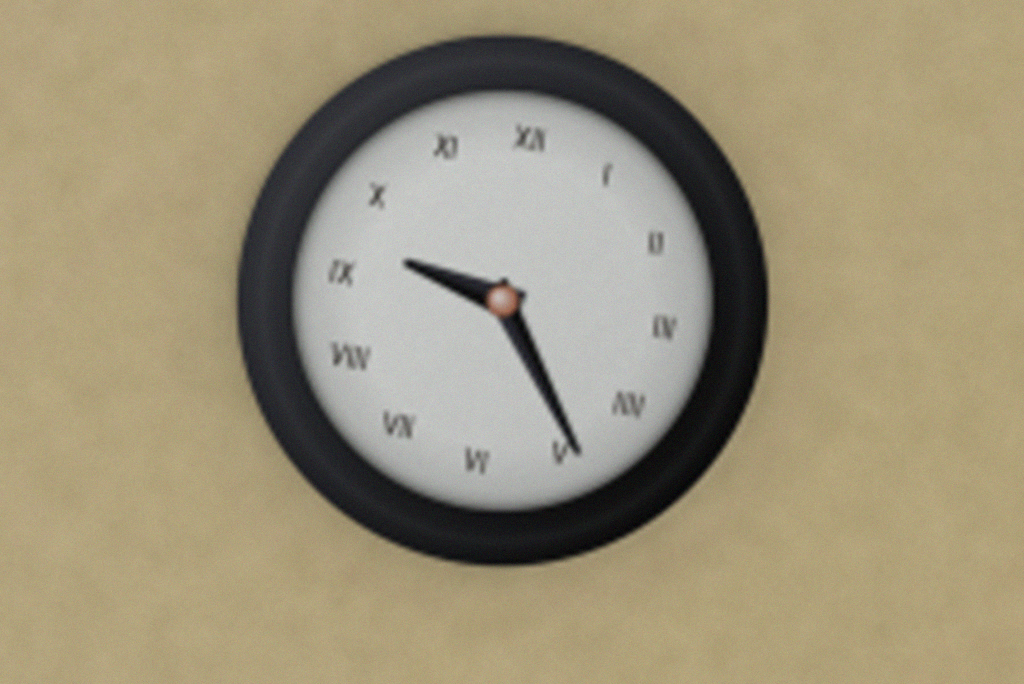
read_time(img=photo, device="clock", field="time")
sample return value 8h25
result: 9h24
